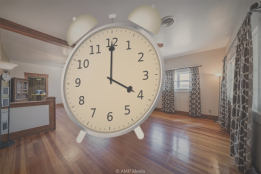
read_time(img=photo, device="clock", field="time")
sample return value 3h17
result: 4h00
